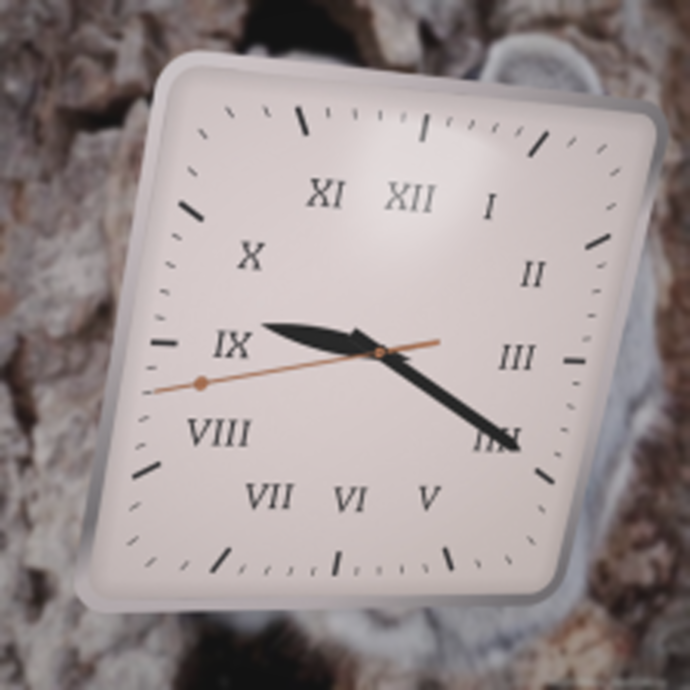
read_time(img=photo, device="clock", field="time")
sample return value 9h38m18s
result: 9h19m43s
